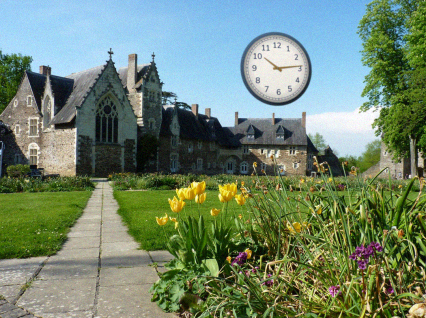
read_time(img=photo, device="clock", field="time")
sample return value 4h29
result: 10h14
